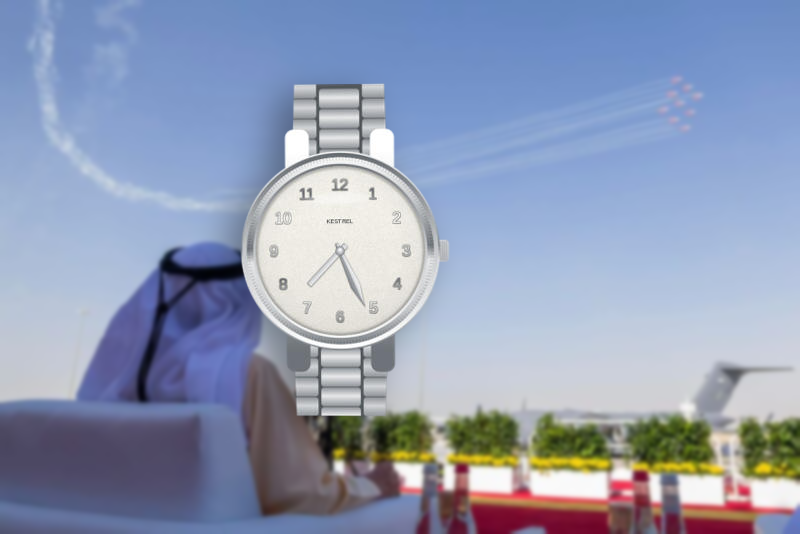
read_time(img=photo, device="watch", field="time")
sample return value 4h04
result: 7h26
